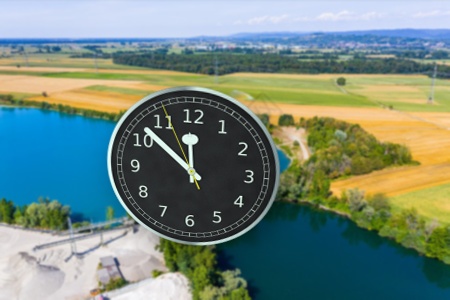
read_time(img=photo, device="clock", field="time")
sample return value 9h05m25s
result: 11h51m56s
